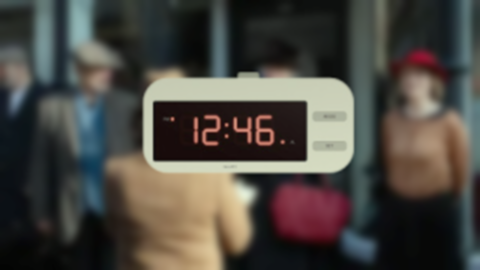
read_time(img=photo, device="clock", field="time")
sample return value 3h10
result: 12h46
